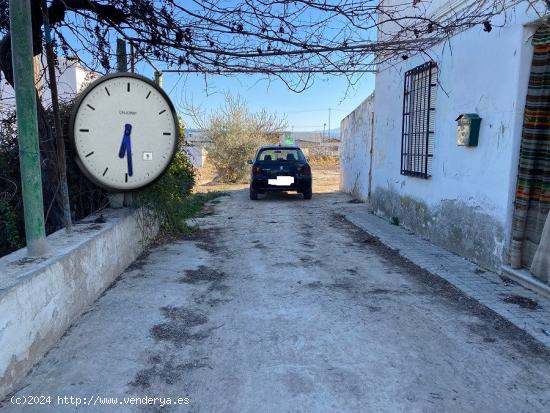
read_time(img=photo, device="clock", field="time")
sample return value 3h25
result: 6h29
